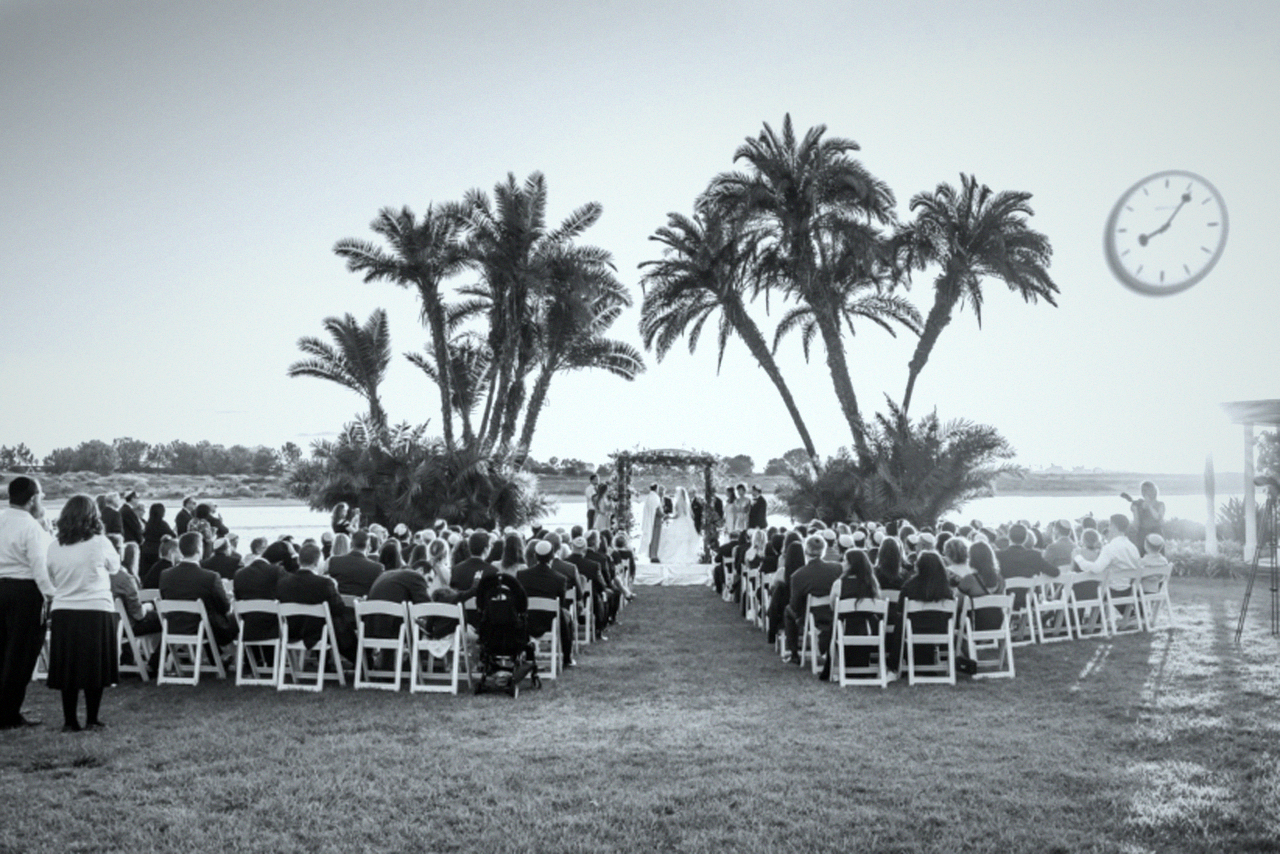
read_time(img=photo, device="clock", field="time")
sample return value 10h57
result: 8h06
